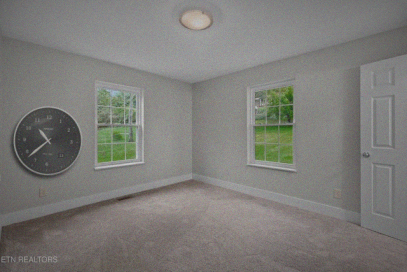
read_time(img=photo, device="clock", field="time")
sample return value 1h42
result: 10h38
